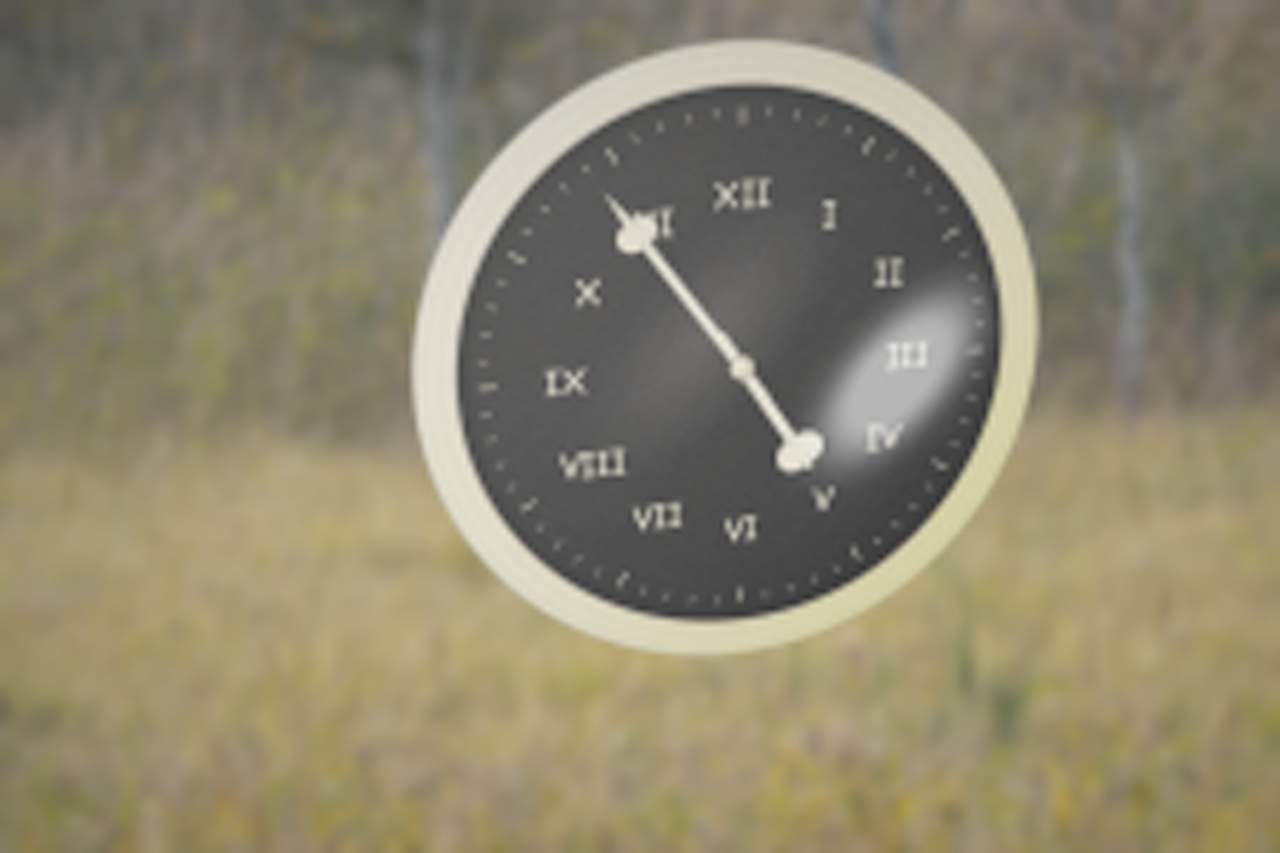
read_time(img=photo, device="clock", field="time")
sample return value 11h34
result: 4h54
